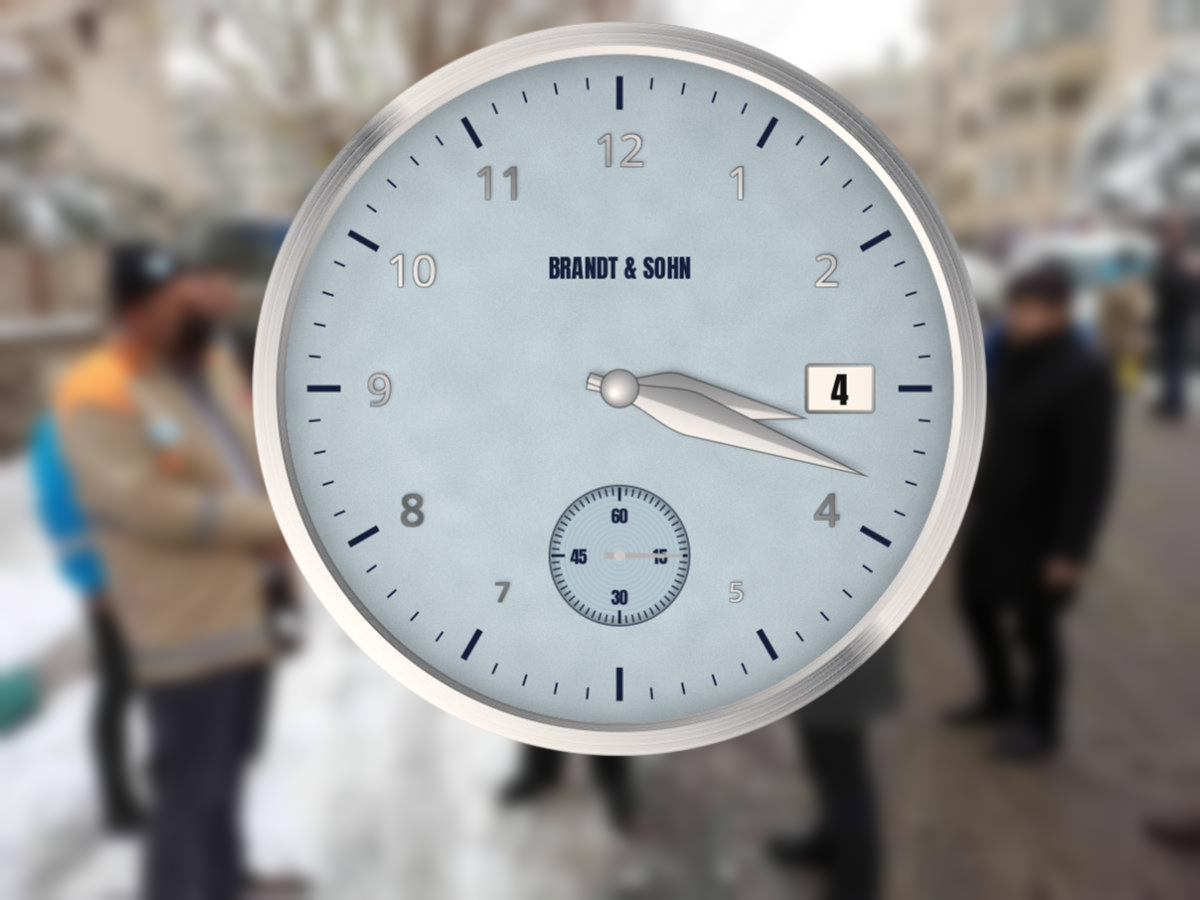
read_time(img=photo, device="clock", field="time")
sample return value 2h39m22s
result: 3h18m15s
